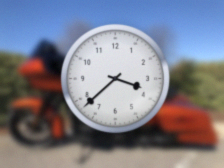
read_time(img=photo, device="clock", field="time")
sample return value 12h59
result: 3h38
